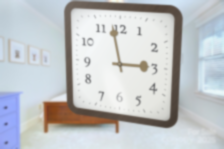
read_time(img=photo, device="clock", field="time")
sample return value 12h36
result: 2h58
